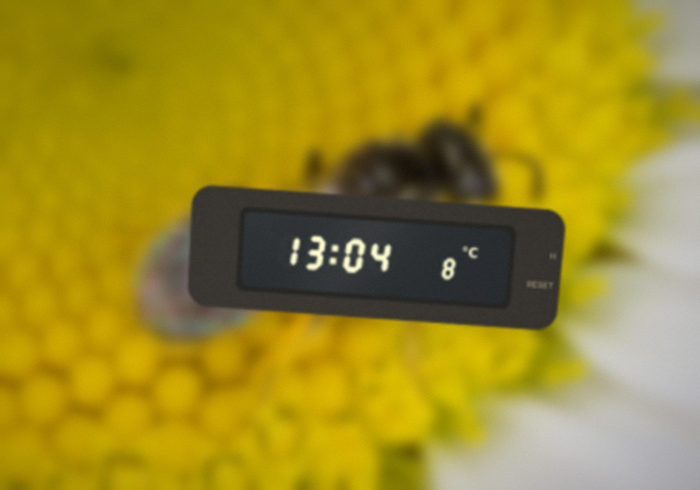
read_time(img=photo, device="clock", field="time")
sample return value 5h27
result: 13h04
